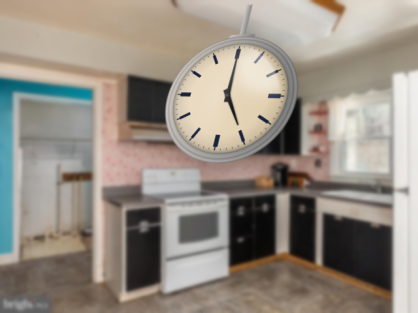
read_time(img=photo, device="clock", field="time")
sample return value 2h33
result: 5h00
